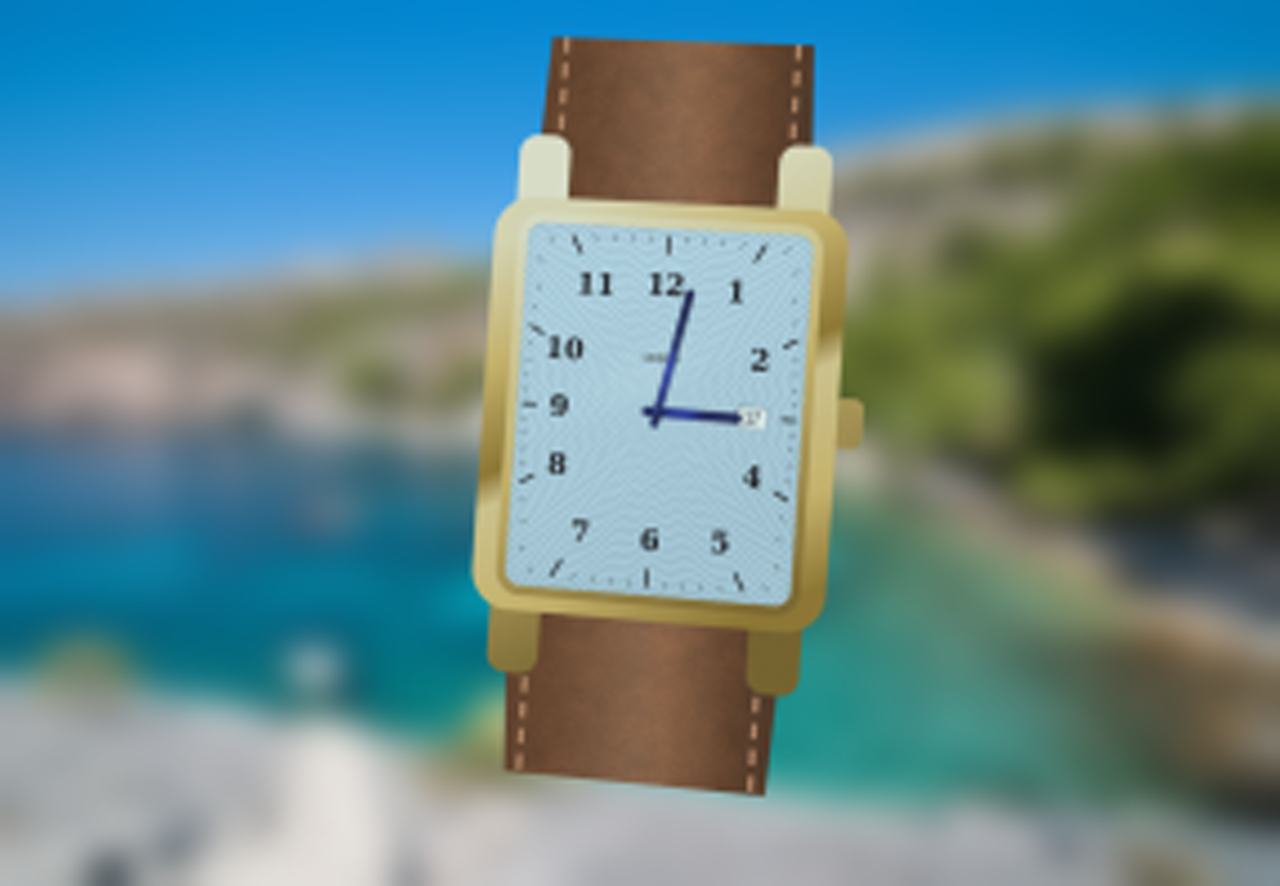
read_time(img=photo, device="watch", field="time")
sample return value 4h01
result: 3h02
